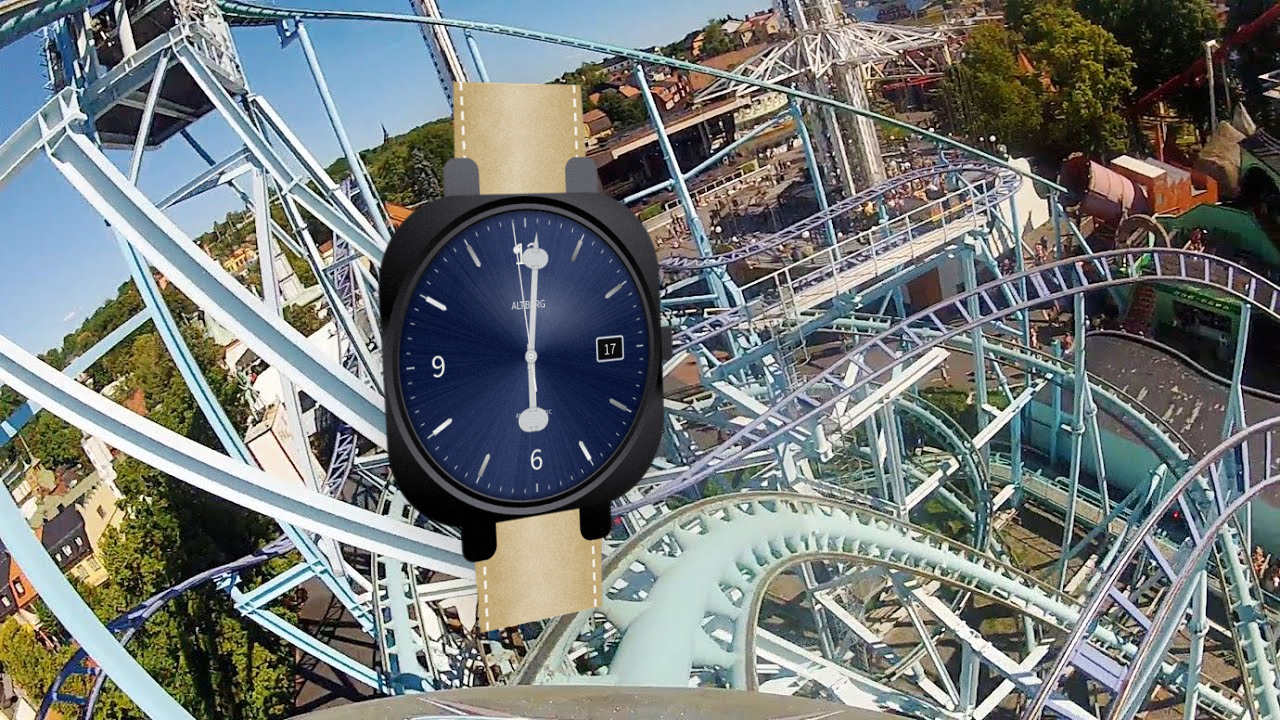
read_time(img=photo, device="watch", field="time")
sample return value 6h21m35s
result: 6h00m59s
